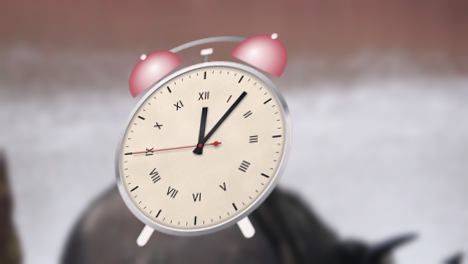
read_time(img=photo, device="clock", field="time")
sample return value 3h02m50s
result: 12h06m45s
